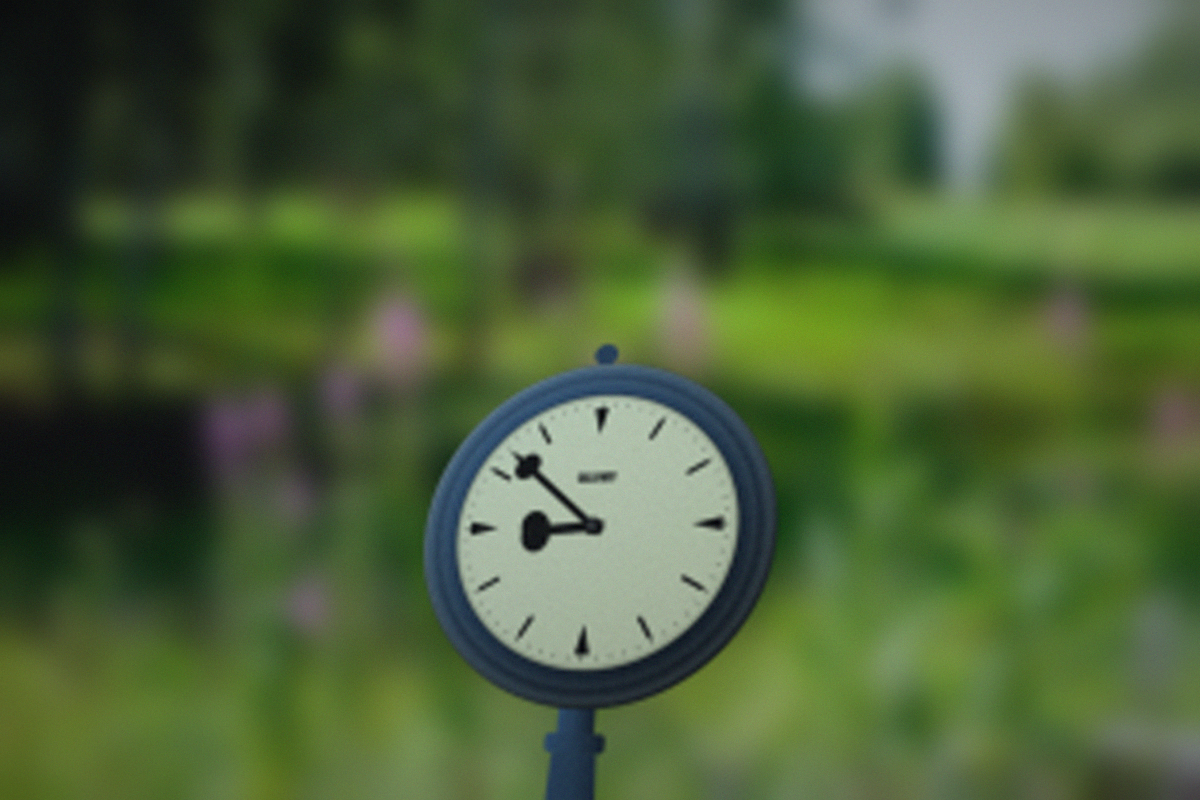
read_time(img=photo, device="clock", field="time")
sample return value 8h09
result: 8h52
